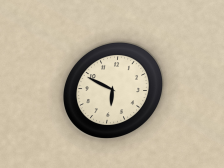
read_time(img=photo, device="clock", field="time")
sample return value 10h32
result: 5h49
